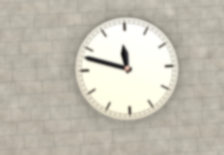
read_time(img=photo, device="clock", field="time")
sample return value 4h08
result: 11h48
